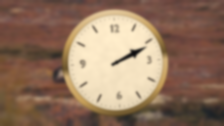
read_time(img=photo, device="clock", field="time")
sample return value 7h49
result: 2h11
